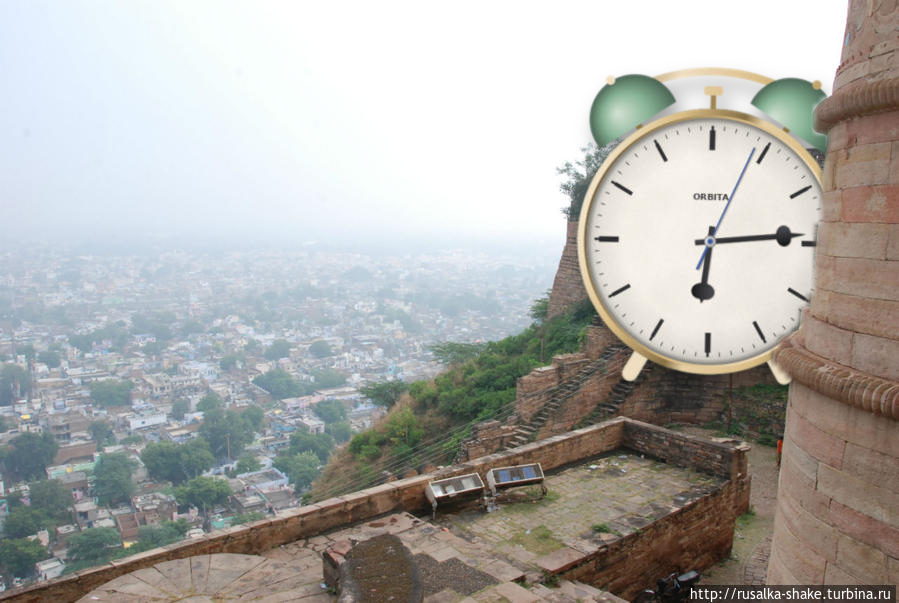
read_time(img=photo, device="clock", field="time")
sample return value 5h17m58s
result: 6h14m04s
